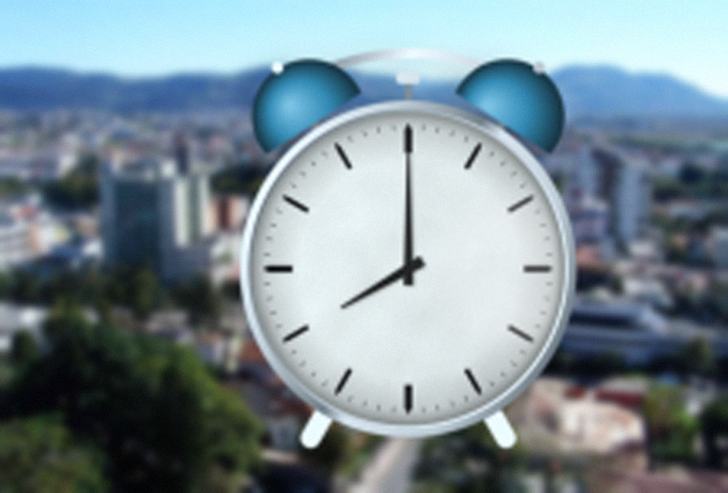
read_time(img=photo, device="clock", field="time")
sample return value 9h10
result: 8h00
